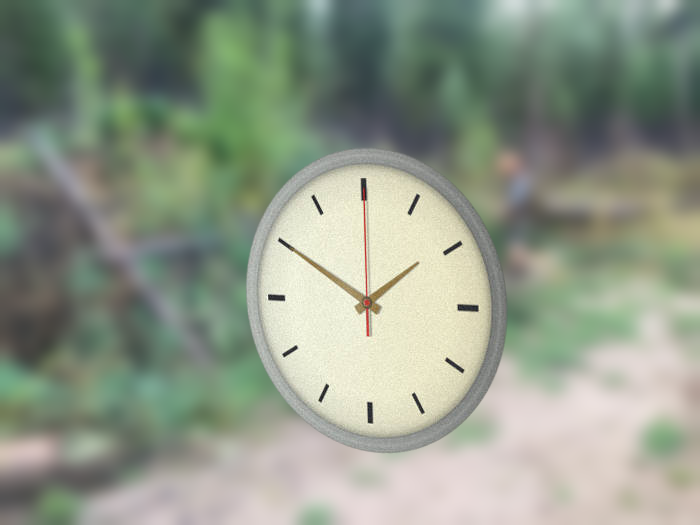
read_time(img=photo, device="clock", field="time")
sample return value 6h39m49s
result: 1h50m00s
